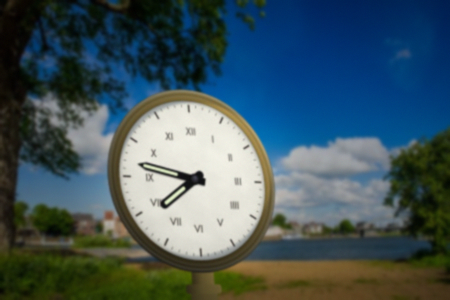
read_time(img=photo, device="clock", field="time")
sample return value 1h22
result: 7h47
